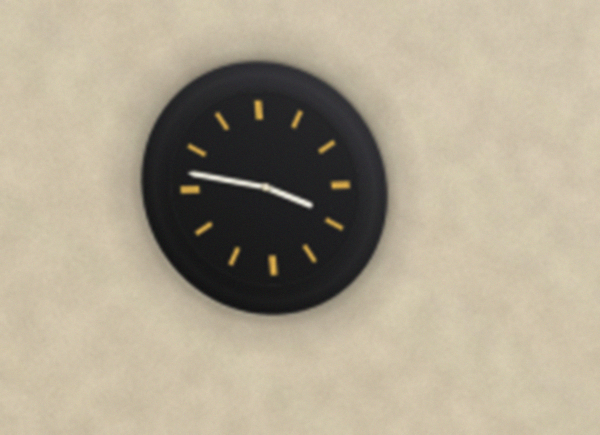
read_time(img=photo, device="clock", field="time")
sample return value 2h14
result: 3h47
